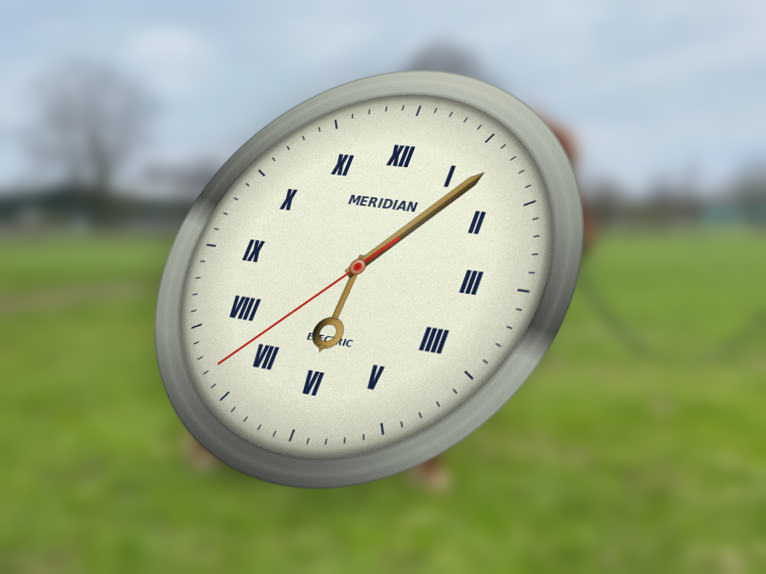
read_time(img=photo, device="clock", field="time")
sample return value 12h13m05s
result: 6h06m37s
